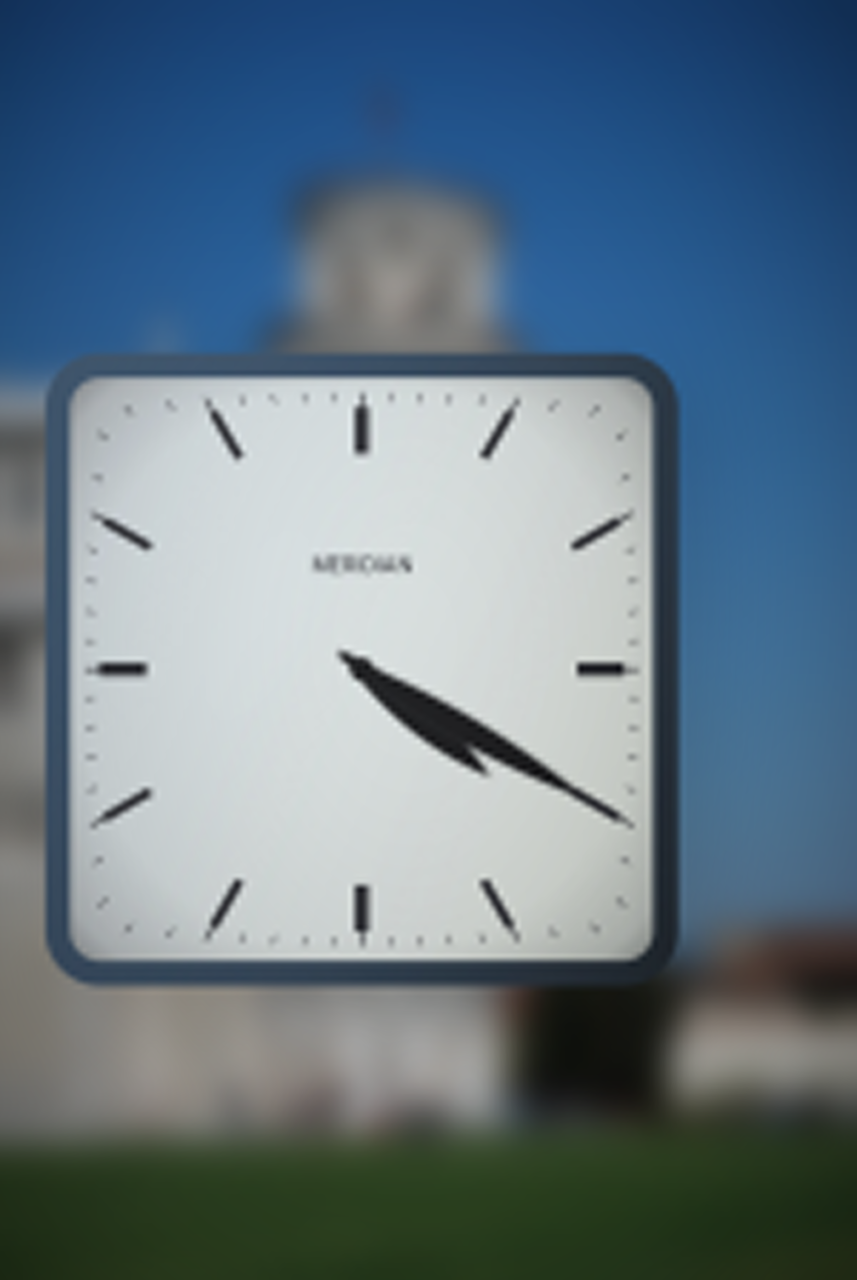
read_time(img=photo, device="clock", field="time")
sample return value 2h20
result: 4h20
